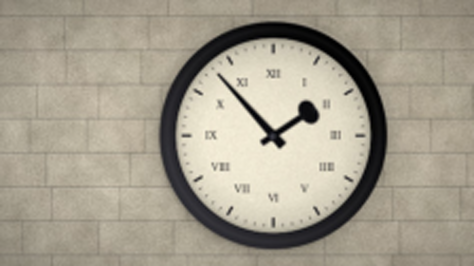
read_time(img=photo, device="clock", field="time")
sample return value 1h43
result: 1h53
